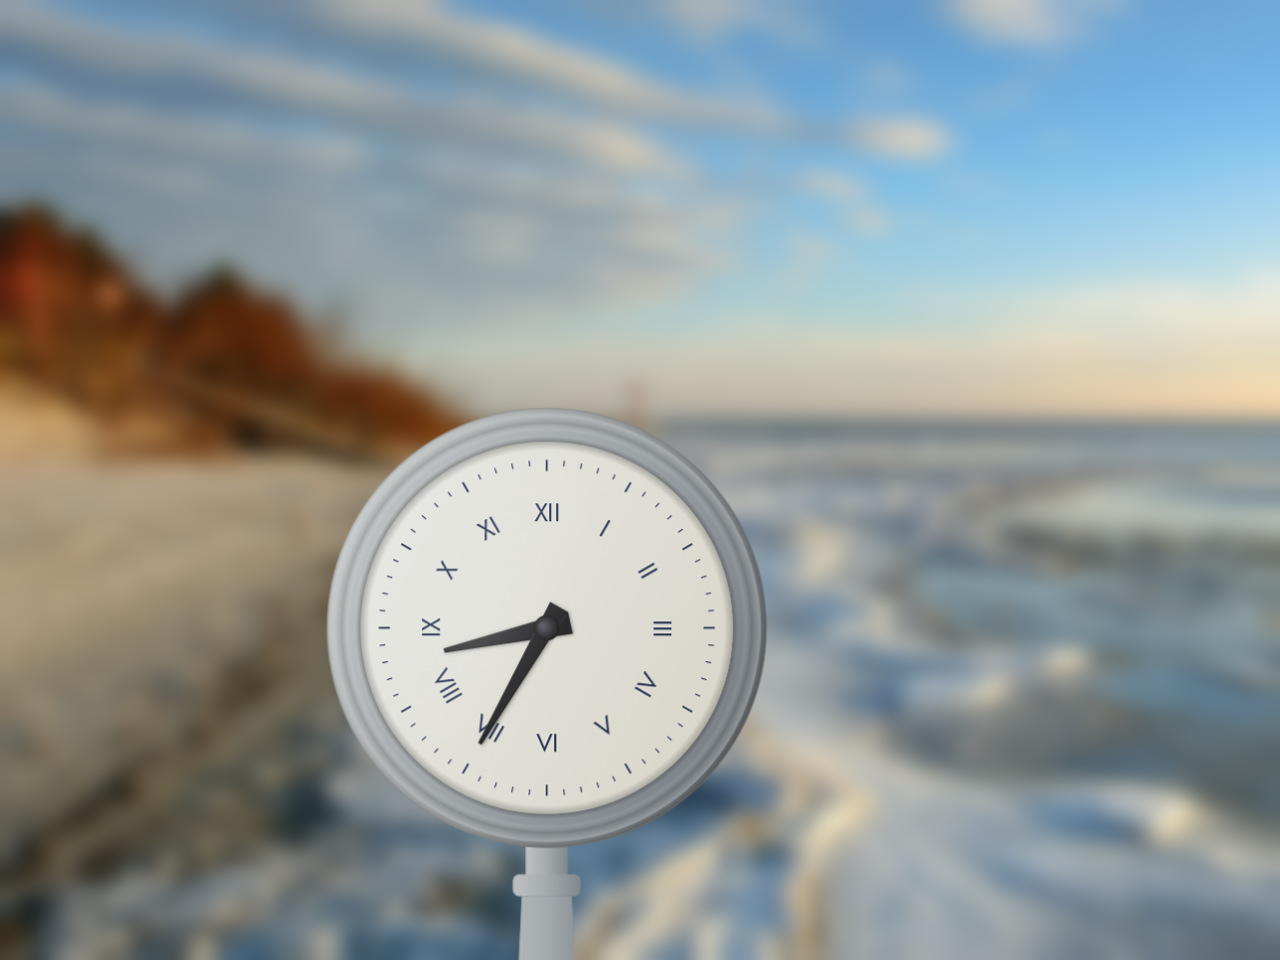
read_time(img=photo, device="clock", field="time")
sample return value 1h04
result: 8h35
